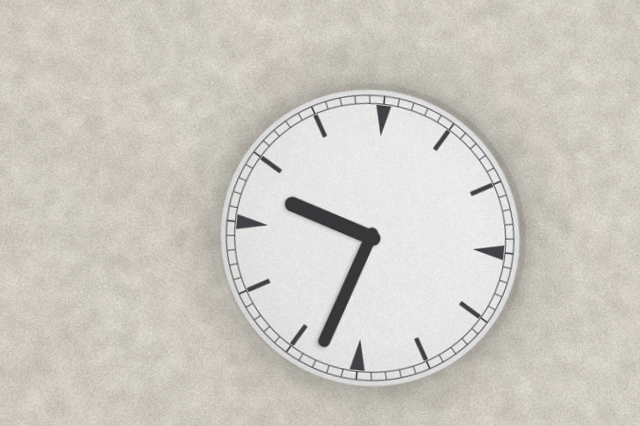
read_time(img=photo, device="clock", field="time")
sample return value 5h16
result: 9h33
